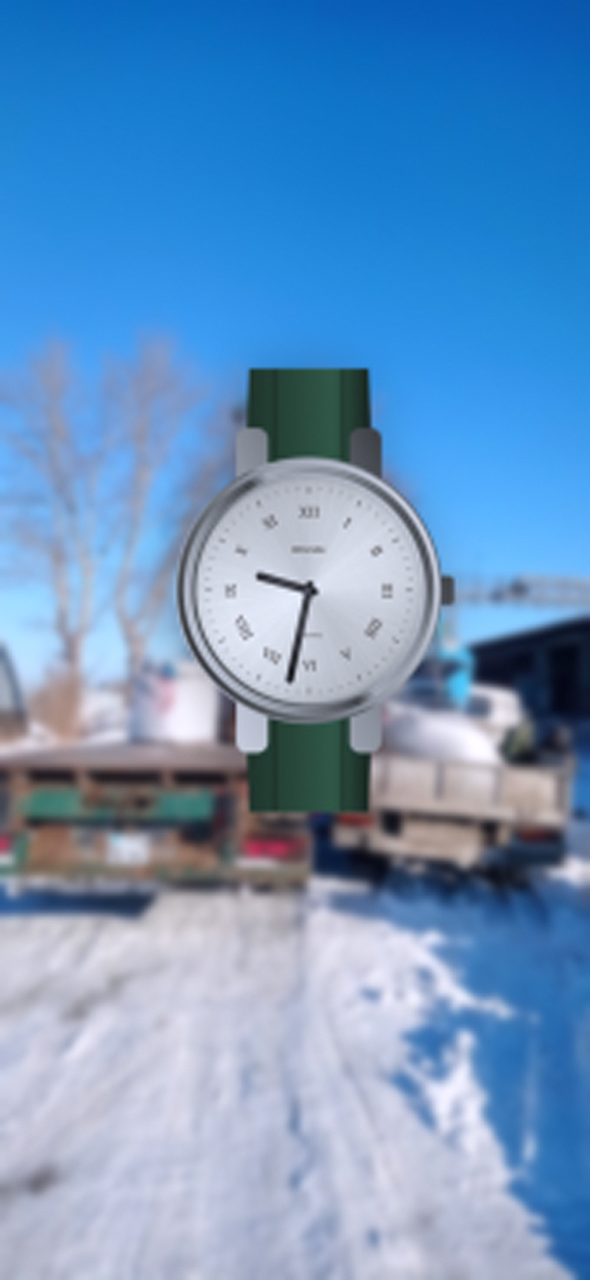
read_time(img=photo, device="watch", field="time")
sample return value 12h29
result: 9h32
